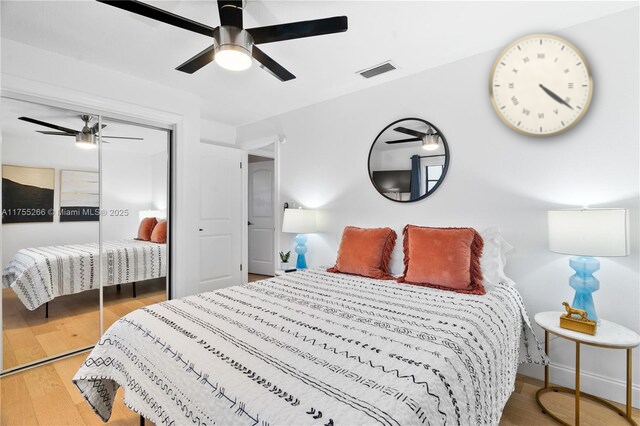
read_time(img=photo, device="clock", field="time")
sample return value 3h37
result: 4h21
